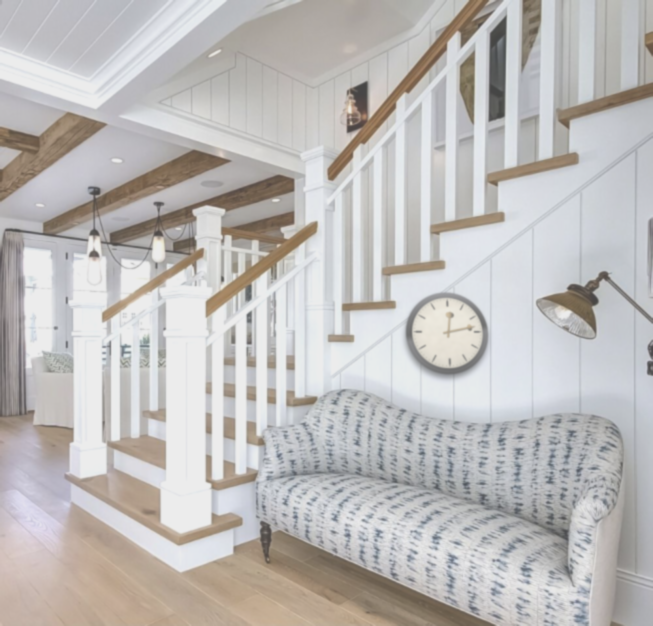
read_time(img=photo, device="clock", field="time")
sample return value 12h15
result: 12h13
